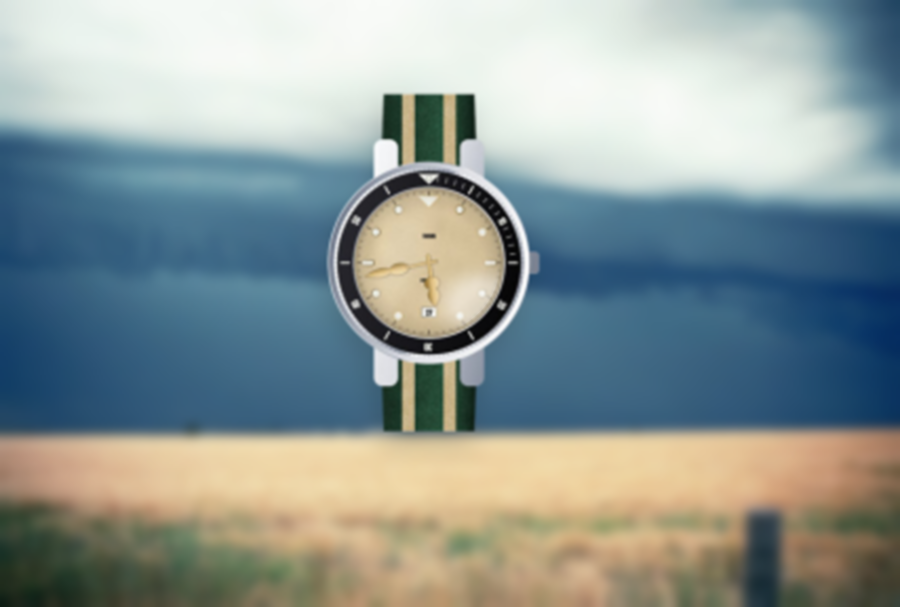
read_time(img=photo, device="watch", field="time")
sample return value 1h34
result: 5h43
